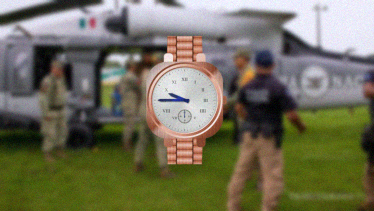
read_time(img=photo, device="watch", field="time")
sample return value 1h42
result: 9h45
